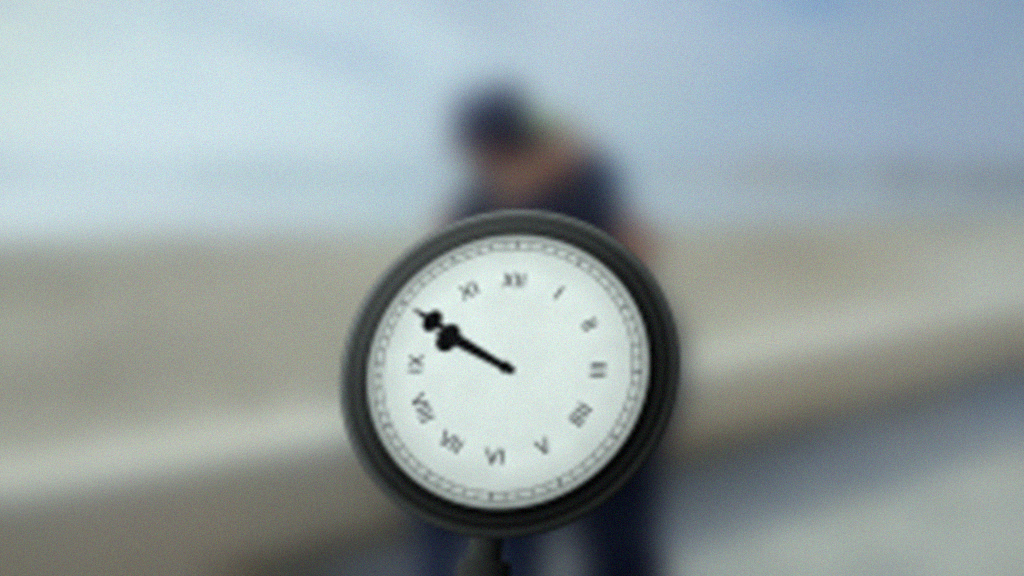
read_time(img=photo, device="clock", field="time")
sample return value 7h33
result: 9h50
